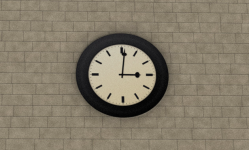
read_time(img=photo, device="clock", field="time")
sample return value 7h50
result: 3h01
